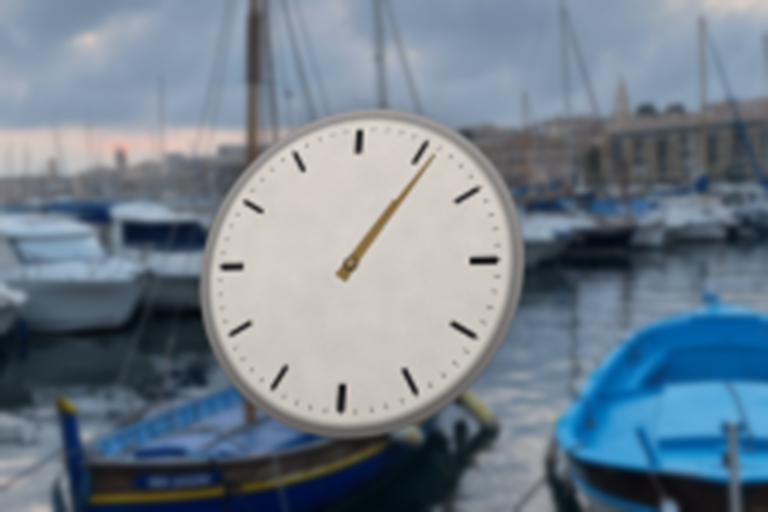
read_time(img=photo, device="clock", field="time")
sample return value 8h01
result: 1h06
